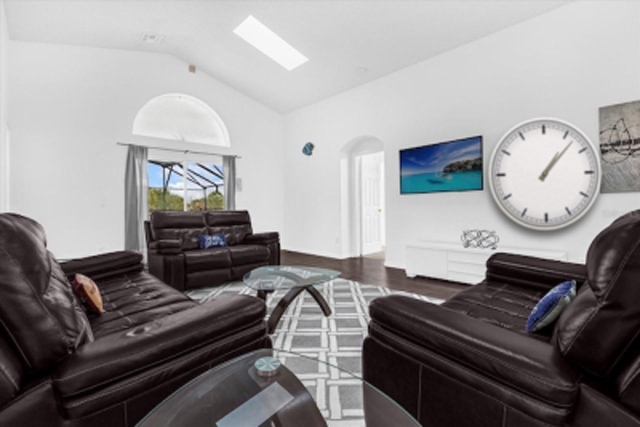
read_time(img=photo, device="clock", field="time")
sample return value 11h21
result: 1h07
